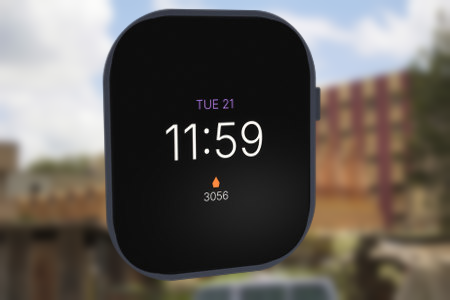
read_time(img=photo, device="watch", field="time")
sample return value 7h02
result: 11h59
